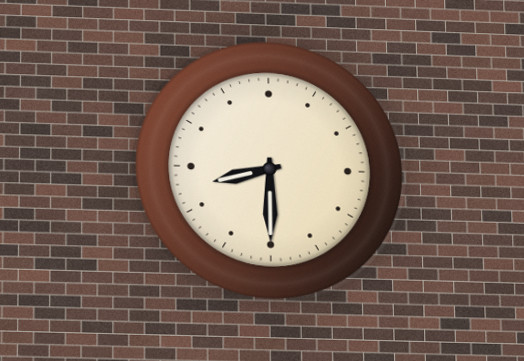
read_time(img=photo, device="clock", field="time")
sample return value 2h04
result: 8h30
